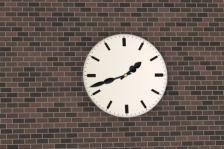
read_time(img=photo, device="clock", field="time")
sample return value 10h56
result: 1h42
